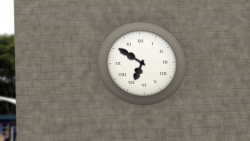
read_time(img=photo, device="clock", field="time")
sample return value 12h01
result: 6h51
